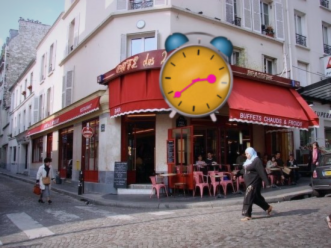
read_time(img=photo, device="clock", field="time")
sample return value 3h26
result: 2h38
